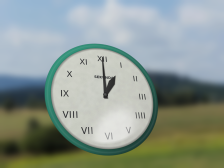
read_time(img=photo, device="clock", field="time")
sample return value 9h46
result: 1h00
